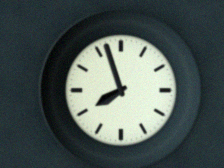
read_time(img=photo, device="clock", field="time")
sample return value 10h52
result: 7h57
